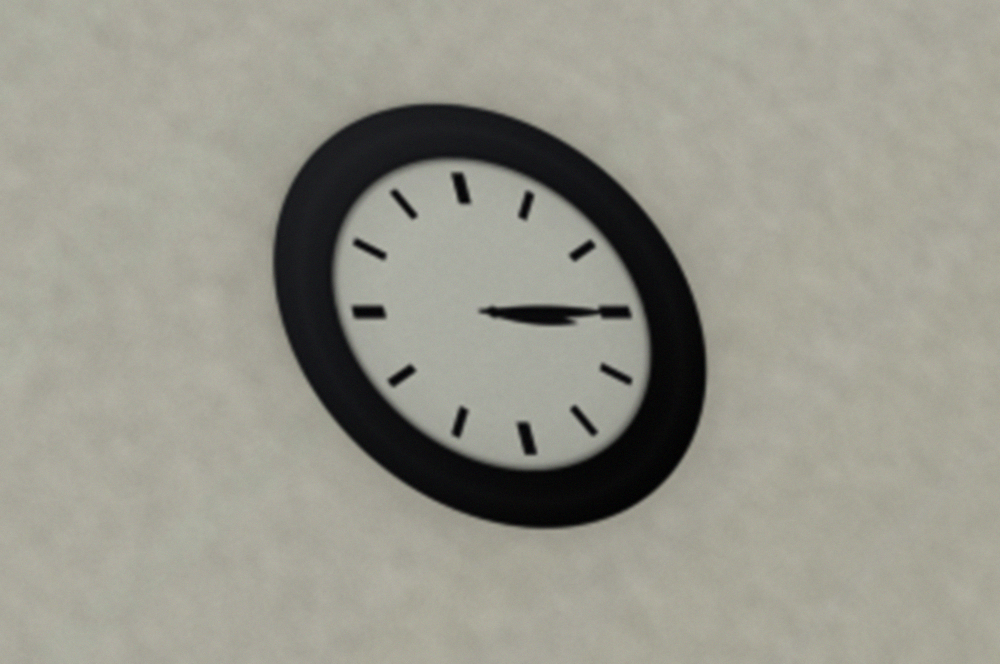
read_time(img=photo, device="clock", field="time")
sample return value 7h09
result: 3h15
